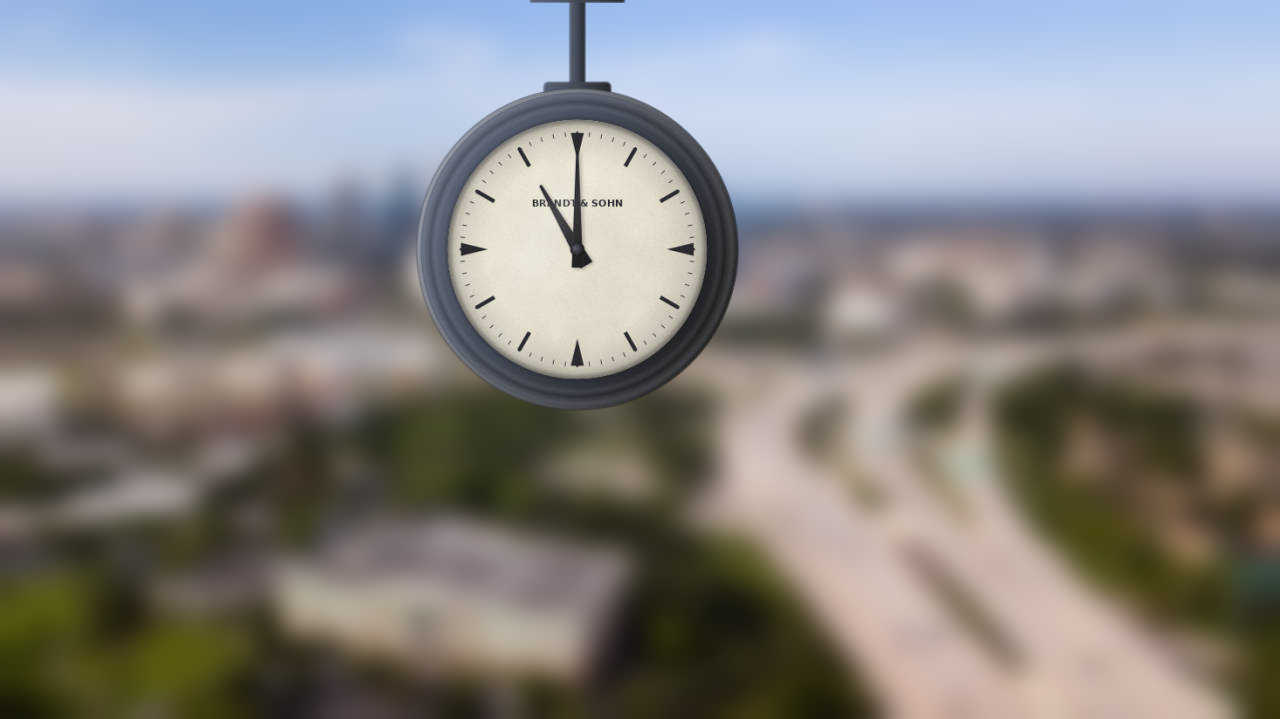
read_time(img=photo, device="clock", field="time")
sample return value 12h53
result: 11h00
